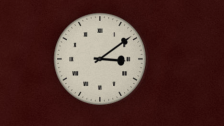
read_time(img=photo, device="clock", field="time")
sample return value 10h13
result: 3h09
